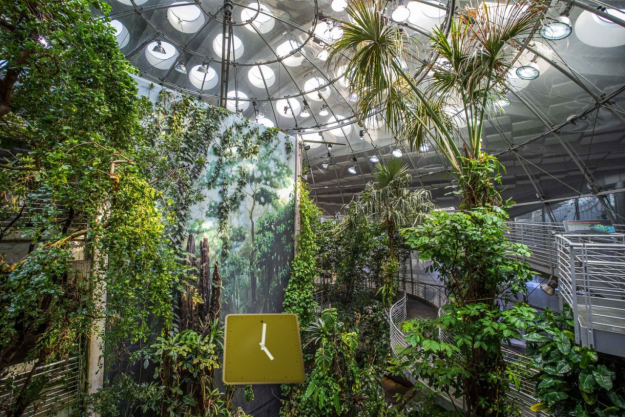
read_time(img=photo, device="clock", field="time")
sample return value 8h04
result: 5h01
